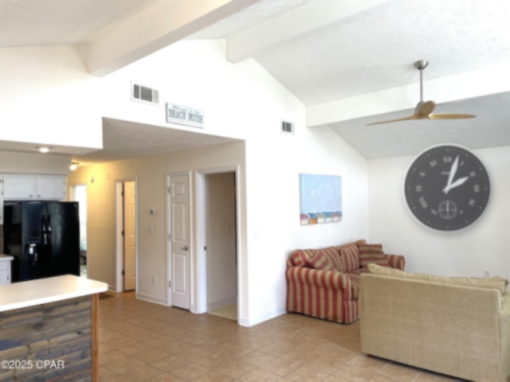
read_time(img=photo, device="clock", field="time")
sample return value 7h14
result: 2h03
